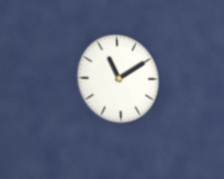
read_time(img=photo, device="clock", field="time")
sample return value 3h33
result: 11h10
